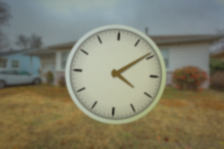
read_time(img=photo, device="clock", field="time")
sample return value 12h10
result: 4h09
